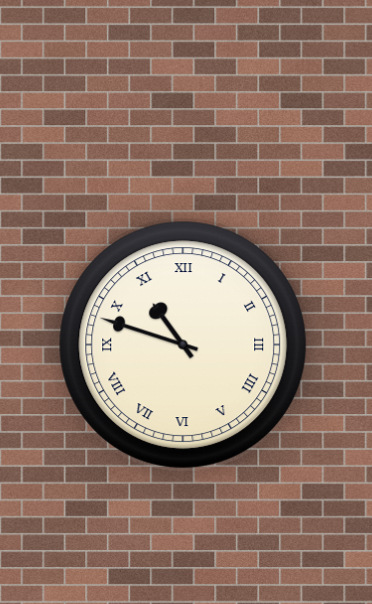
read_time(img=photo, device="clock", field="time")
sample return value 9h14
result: 10h48
